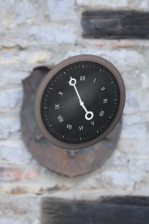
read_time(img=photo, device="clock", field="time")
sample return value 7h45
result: 4h56
